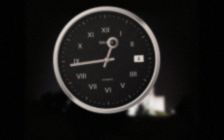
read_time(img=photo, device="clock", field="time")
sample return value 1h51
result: 12h44
